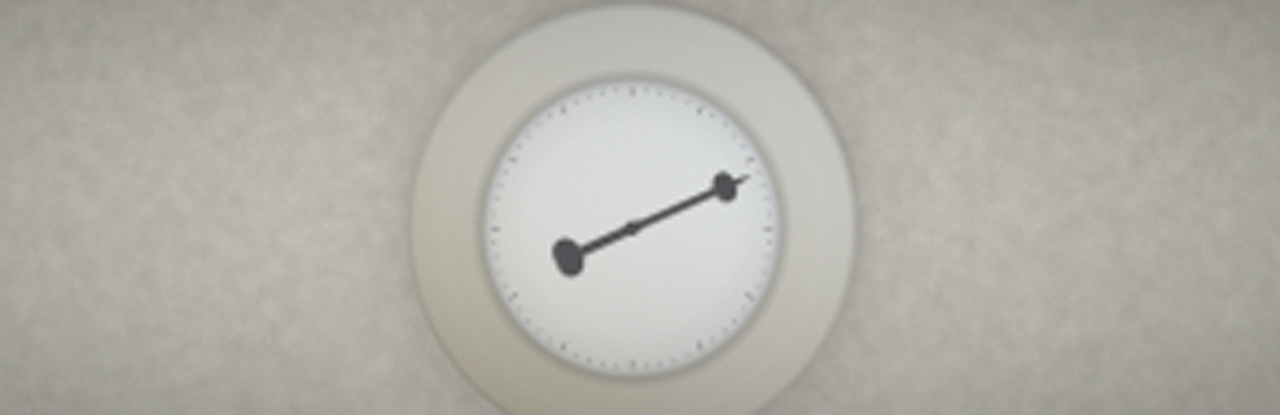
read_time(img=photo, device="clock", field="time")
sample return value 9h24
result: 8h11
